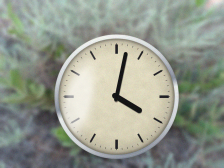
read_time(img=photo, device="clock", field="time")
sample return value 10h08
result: 4h02
